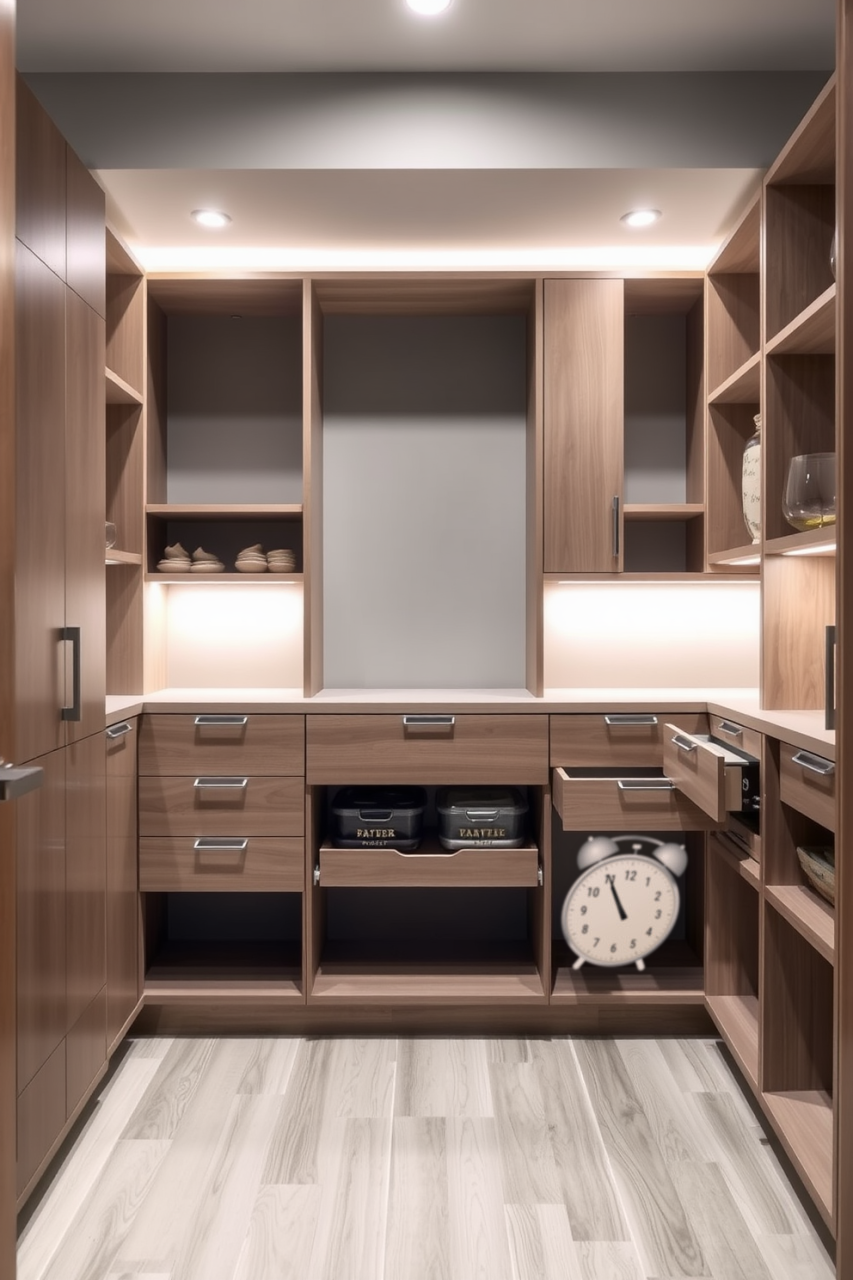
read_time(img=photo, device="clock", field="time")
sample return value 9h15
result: 10h55
